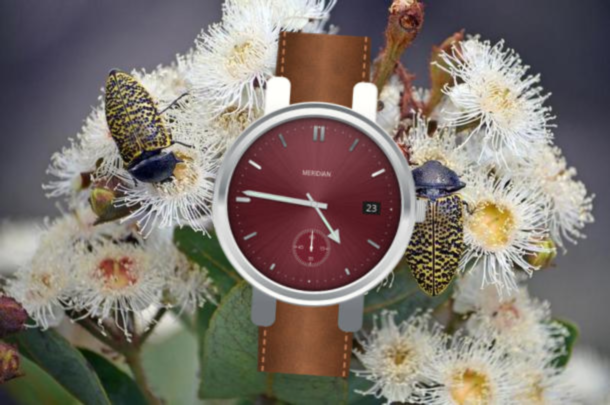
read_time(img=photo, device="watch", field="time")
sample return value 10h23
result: 4h46
